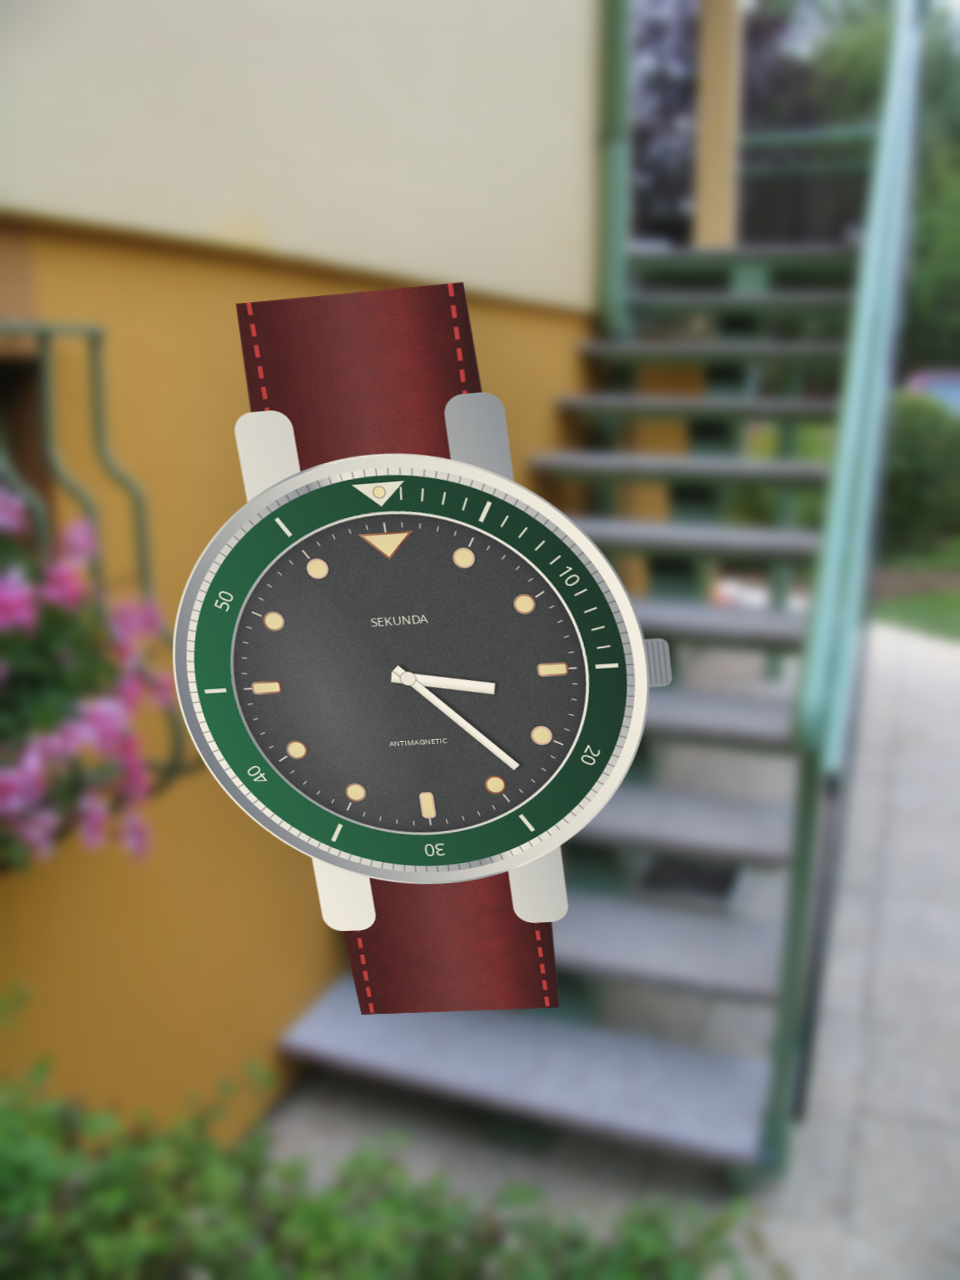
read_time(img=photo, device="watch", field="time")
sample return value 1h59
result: 3h23
